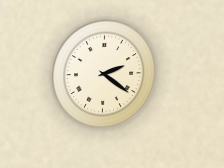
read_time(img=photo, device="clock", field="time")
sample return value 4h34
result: 2h21
